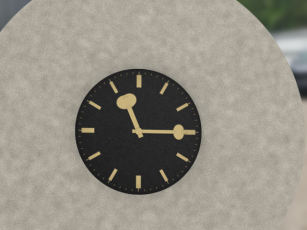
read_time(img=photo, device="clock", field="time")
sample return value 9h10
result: 11h15
